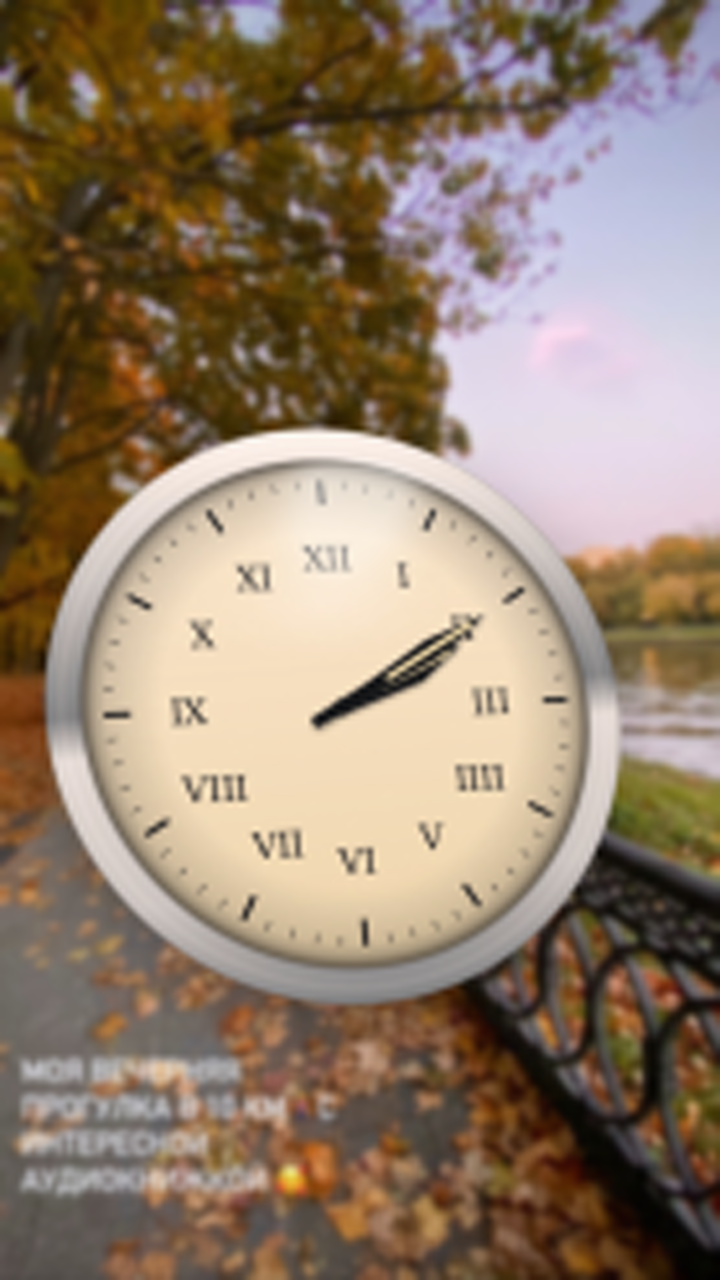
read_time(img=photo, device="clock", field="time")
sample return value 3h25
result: 2h10
